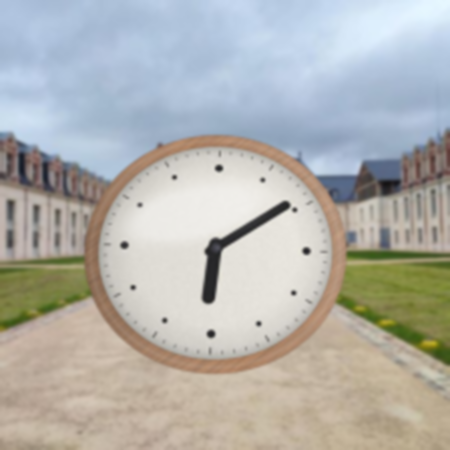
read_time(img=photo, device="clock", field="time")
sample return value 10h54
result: 6h09
